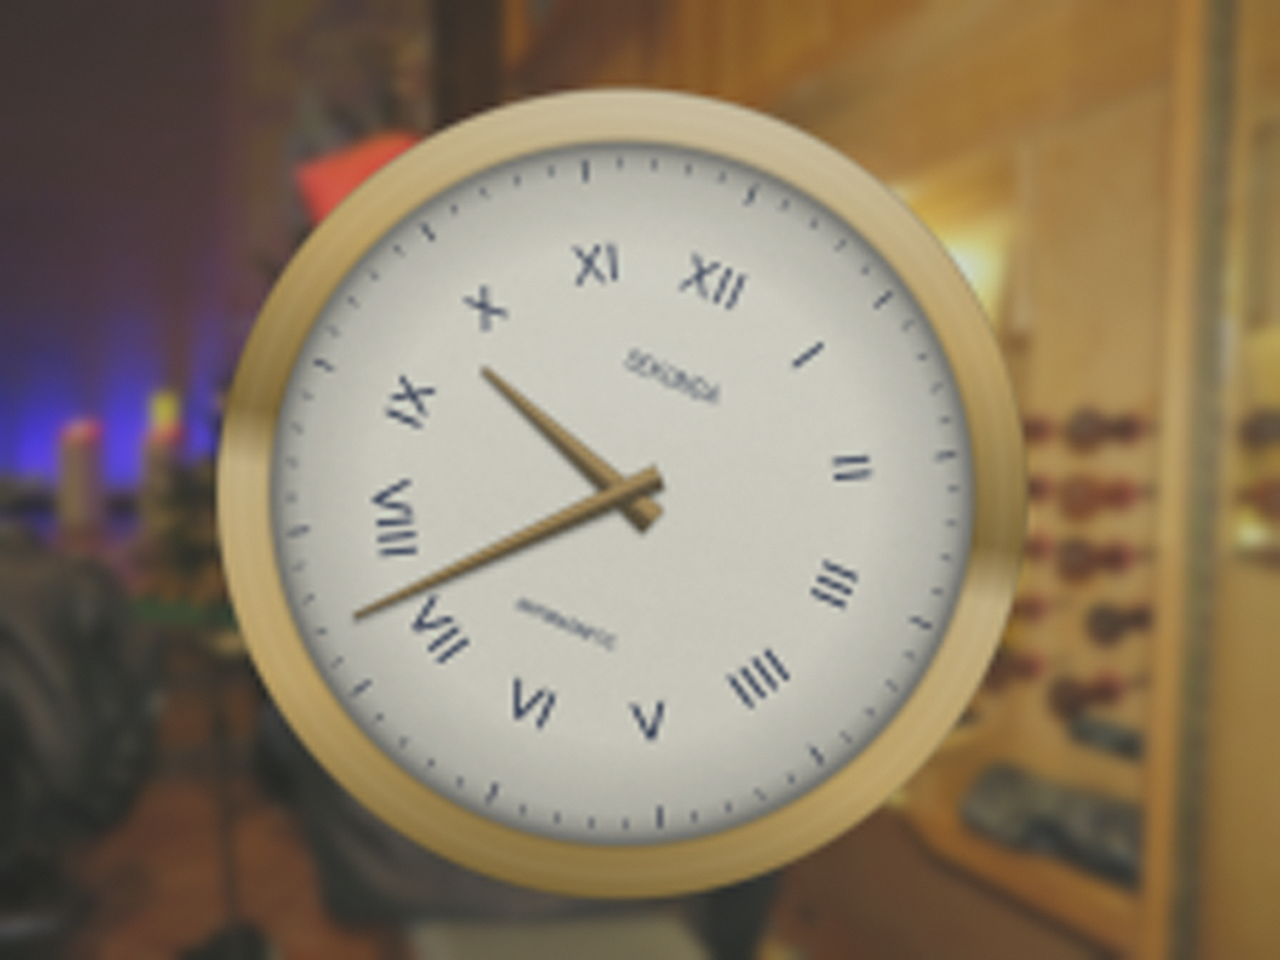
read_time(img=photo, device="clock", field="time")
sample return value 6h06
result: 9h37
